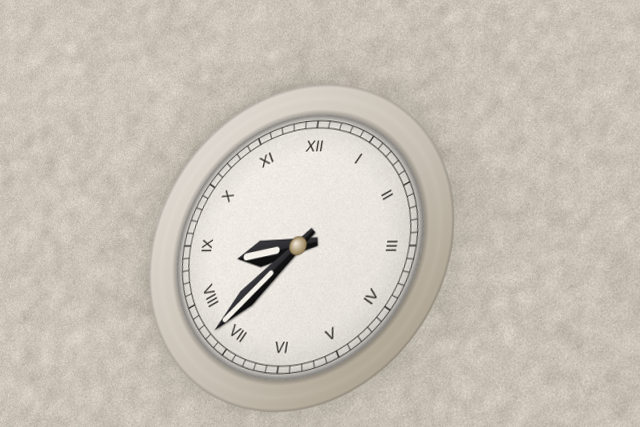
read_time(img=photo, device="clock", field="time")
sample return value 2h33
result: 8h37
